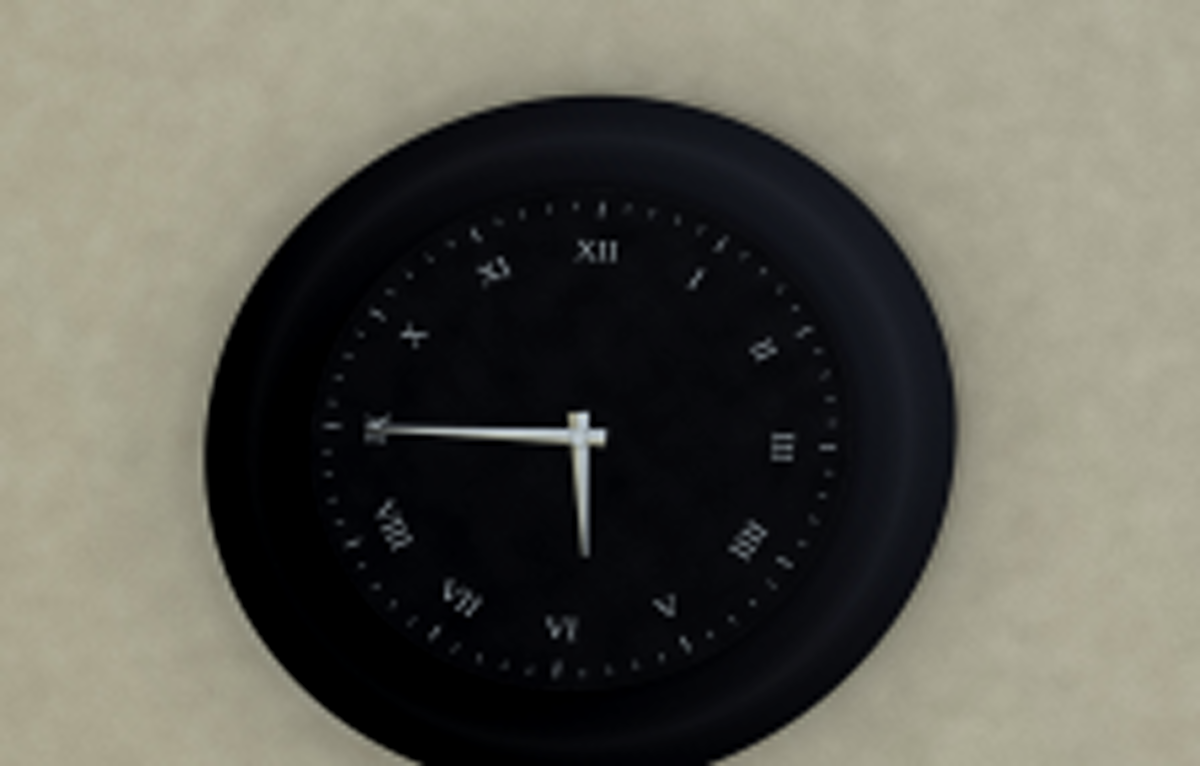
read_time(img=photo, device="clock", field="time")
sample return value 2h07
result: 5h45
